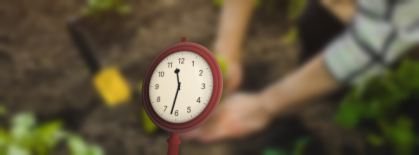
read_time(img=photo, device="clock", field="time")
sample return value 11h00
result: 11h32
